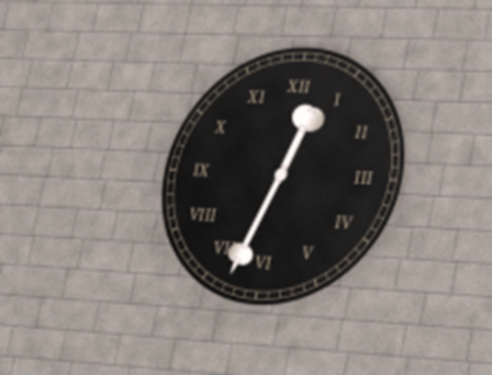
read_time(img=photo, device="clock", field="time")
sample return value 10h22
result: 12h33
